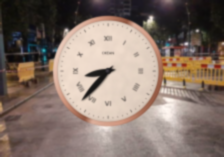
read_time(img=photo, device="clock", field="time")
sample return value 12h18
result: 8h37
